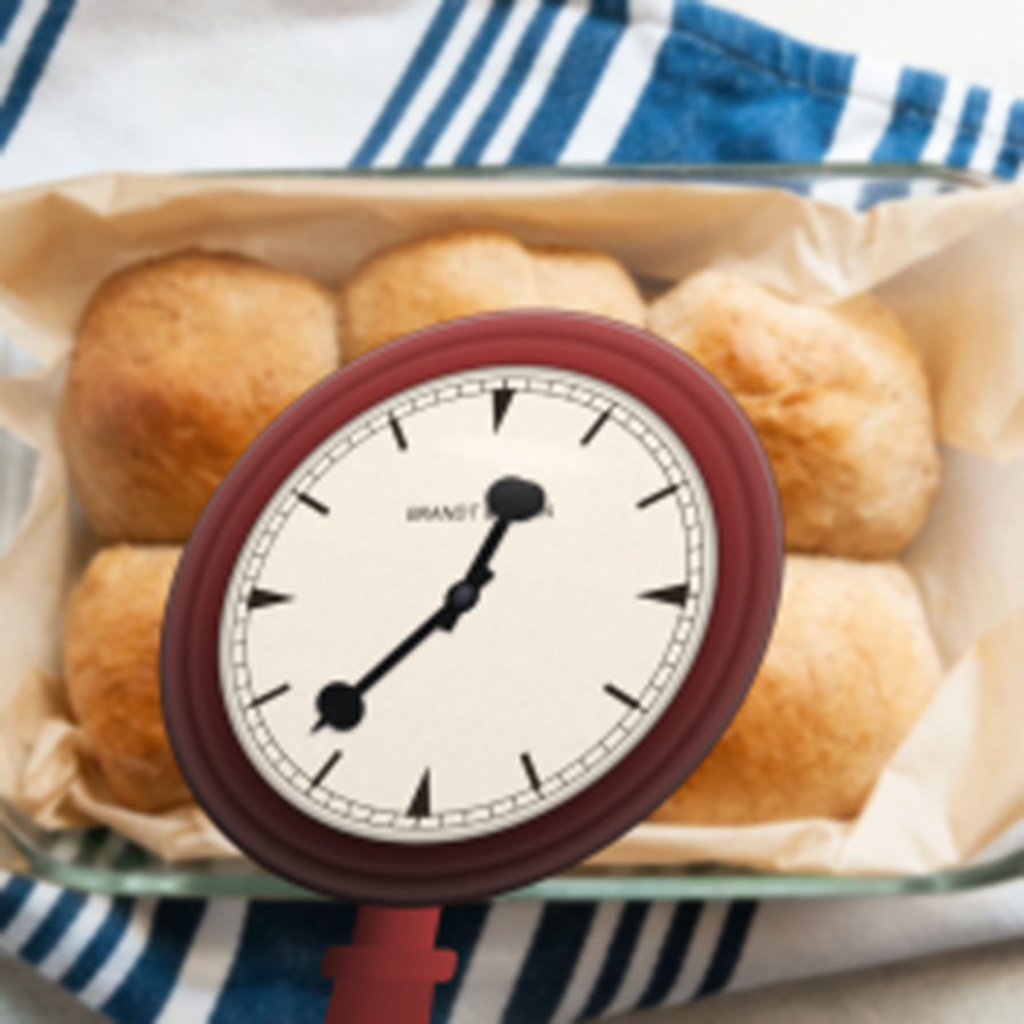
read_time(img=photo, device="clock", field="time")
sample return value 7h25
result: 12h37
